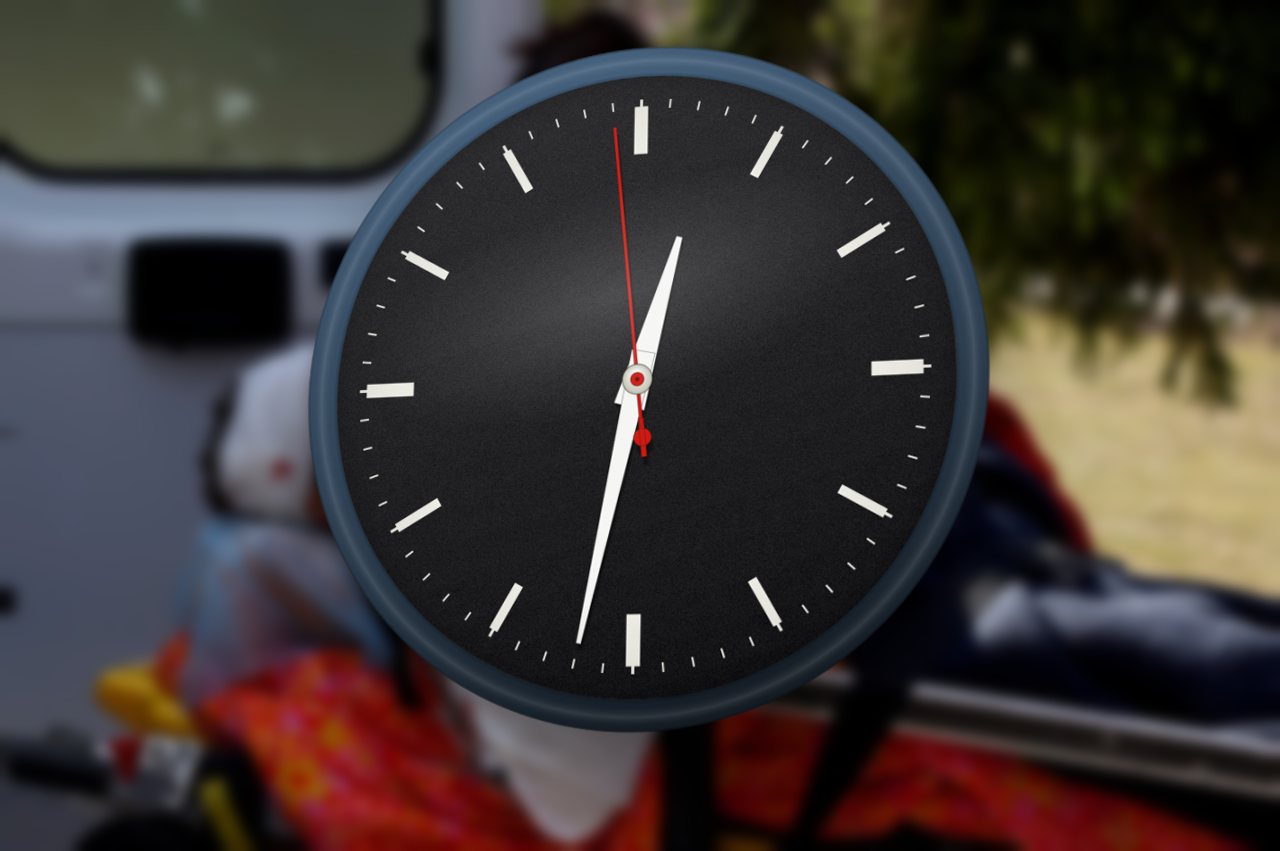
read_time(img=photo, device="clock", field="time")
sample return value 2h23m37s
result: 12h31m59s
